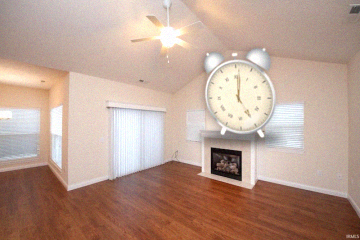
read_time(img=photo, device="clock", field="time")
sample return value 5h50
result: 5h01
